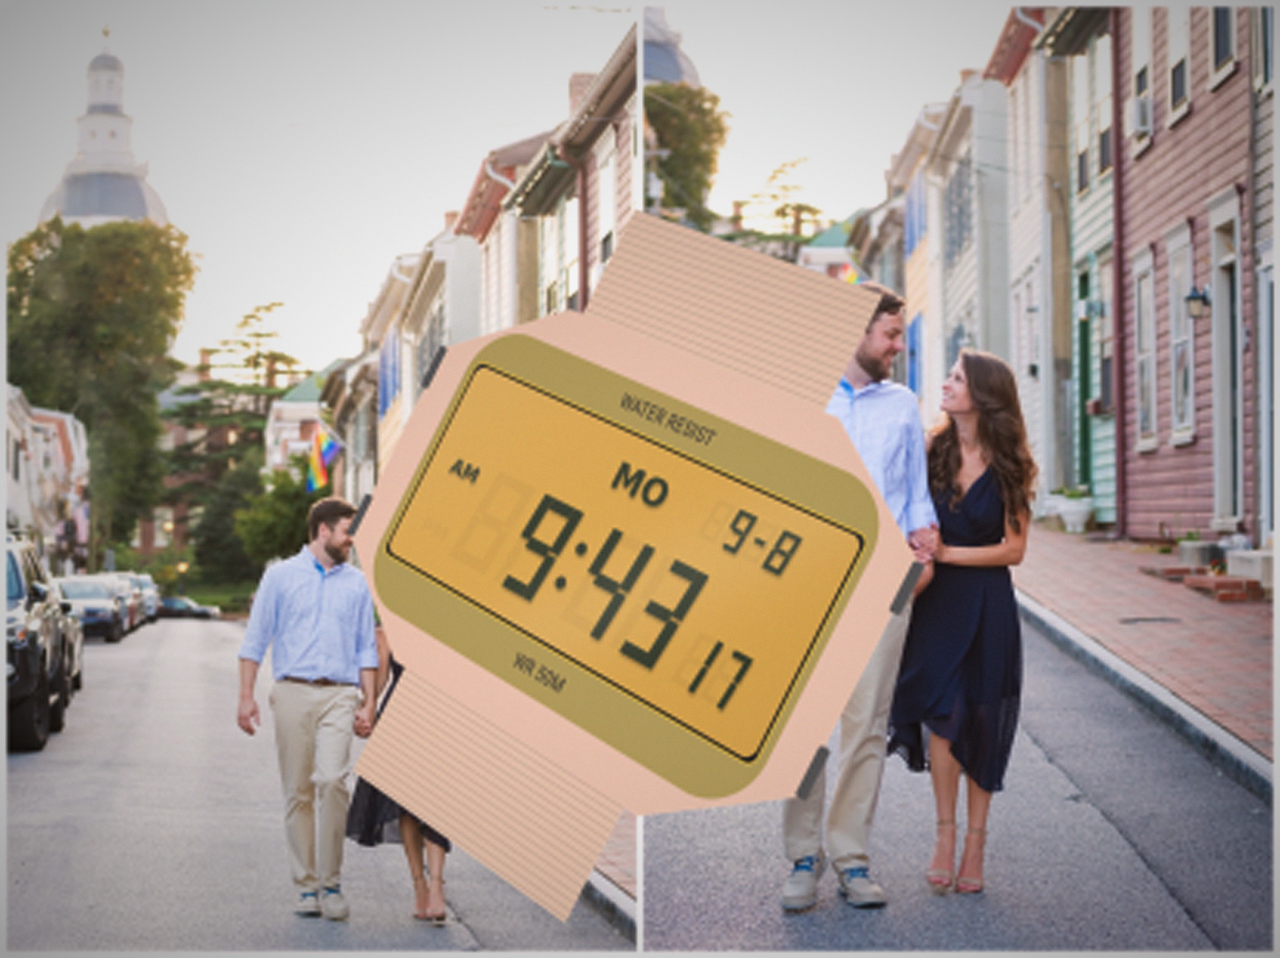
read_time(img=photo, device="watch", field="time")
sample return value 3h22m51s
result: 9h43m17s
